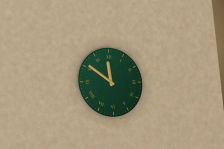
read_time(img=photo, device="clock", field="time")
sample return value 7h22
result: 11h51
